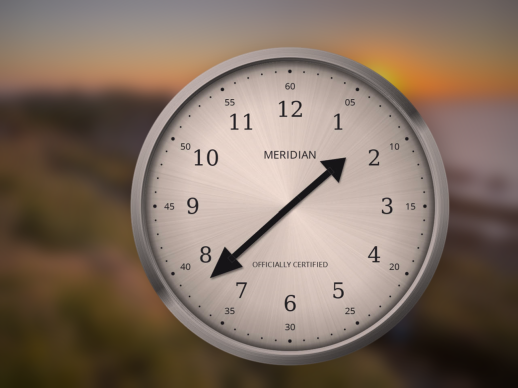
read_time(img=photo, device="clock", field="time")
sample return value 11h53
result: 1h38
